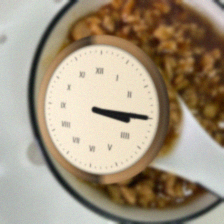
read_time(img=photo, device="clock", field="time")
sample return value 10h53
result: 3h15
